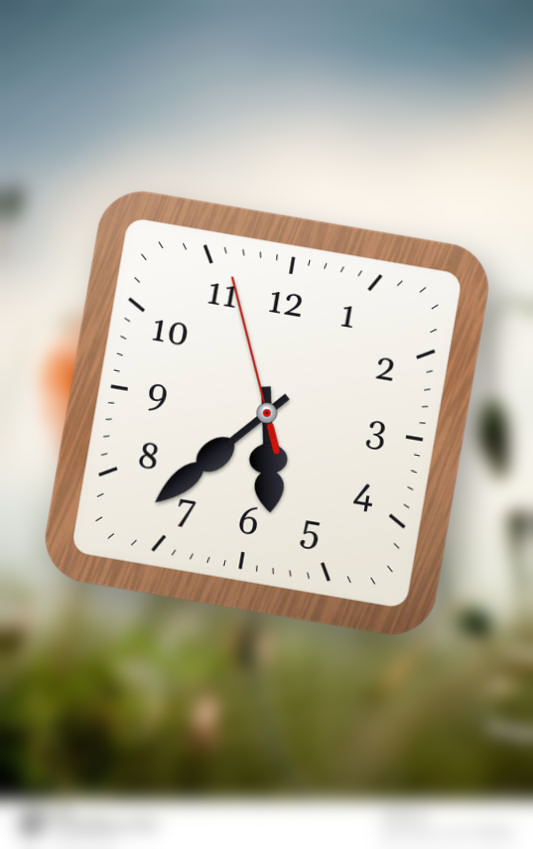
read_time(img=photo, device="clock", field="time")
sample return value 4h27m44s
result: 5h36m56s
